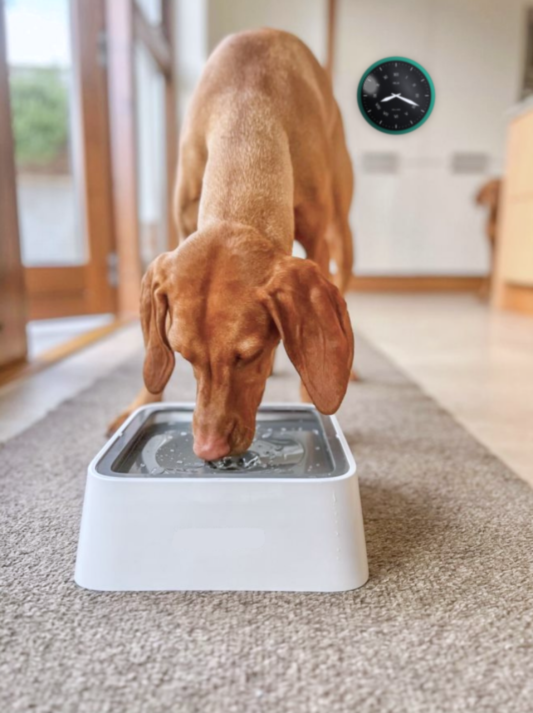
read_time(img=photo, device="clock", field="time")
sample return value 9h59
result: 8h19
